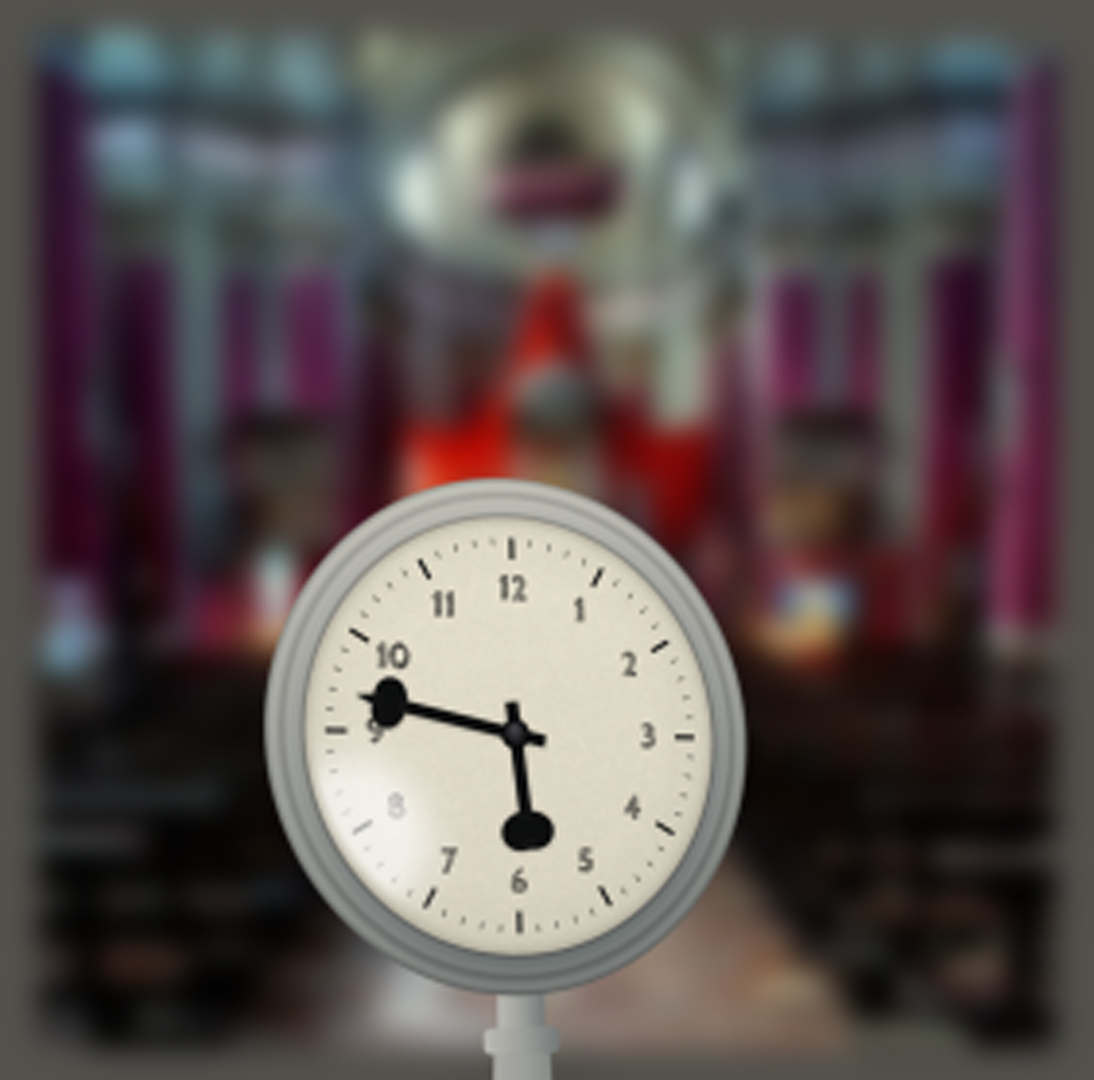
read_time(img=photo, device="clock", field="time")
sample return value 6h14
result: 5h47
